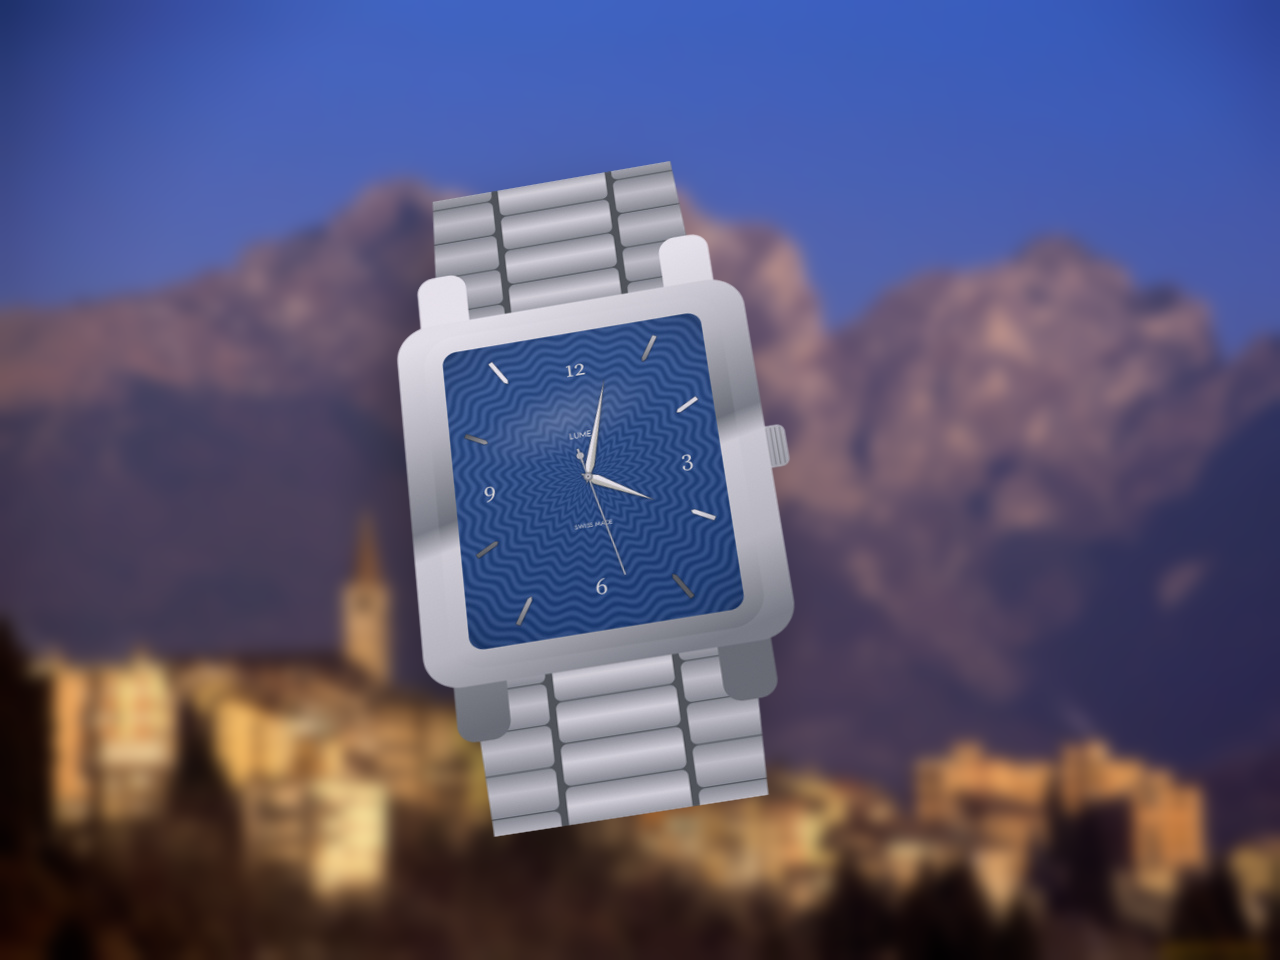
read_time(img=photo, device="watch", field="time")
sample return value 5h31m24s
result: 4h02m28s
